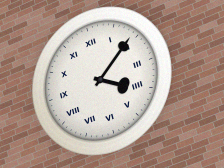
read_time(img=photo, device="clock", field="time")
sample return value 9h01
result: 4h09
